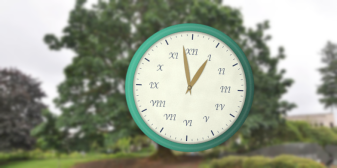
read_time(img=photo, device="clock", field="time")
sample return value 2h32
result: 12h58
